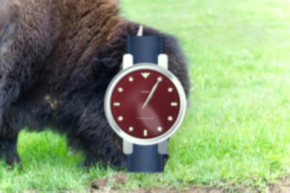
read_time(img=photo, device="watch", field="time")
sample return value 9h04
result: 1h05
